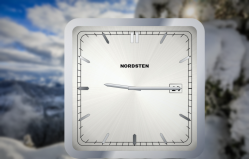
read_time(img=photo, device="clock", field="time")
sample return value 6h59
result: 9h15
